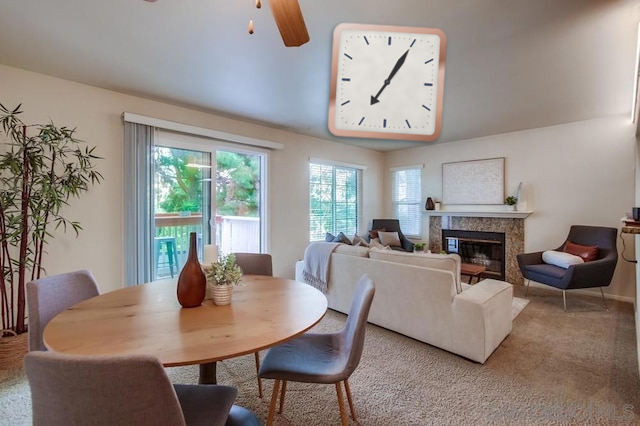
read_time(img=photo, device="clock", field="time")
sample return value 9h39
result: 7h05
